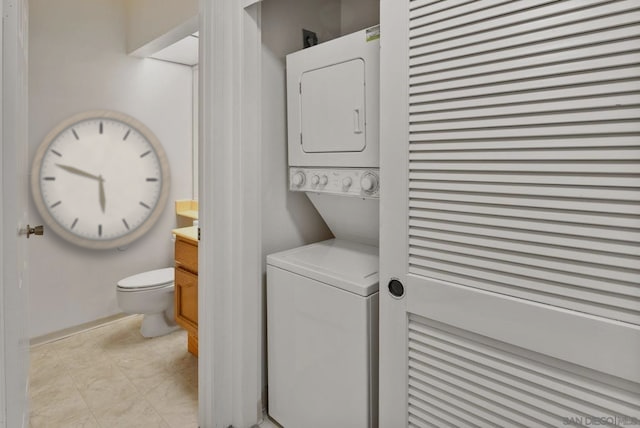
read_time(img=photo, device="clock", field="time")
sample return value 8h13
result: 5h48
